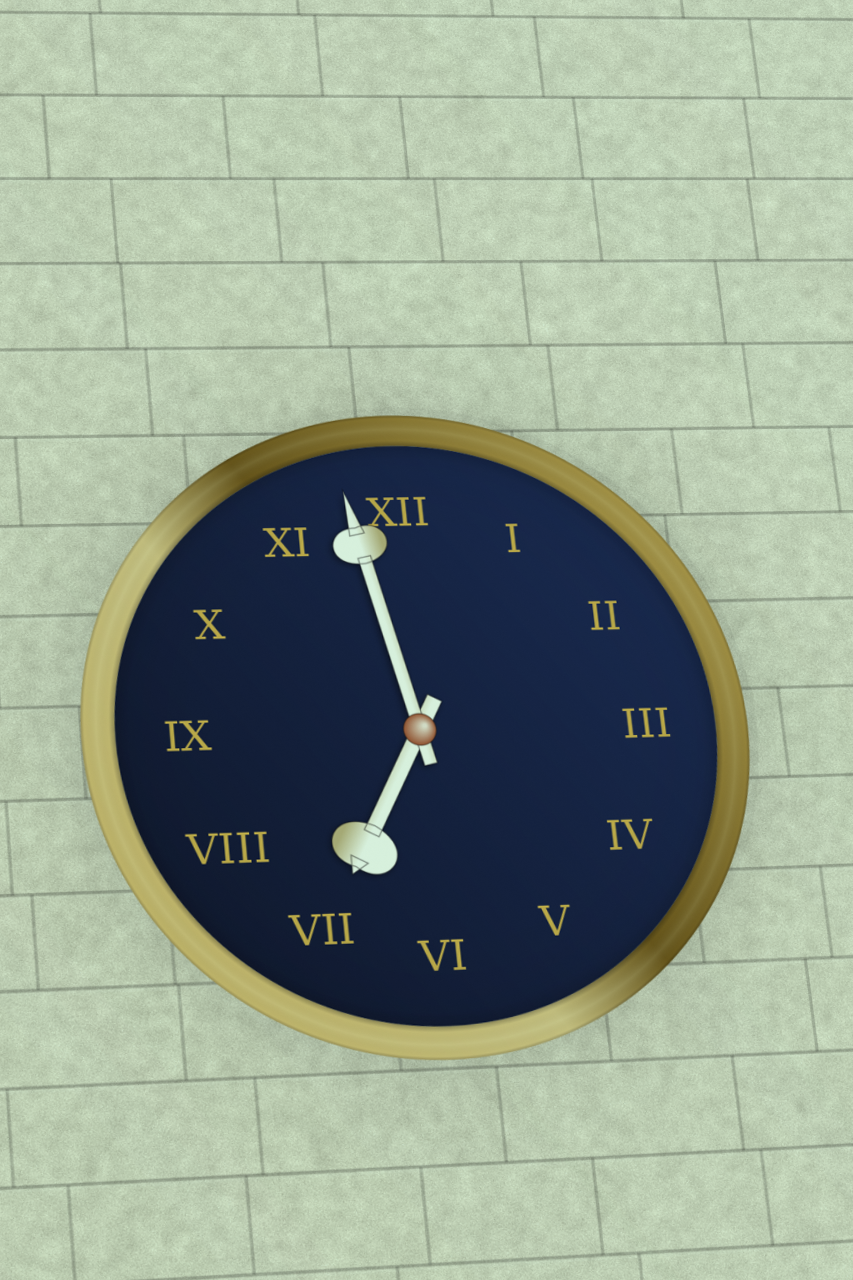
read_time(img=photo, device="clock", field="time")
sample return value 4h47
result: 6h58
